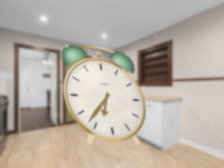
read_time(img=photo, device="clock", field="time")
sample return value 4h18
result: 6h37
